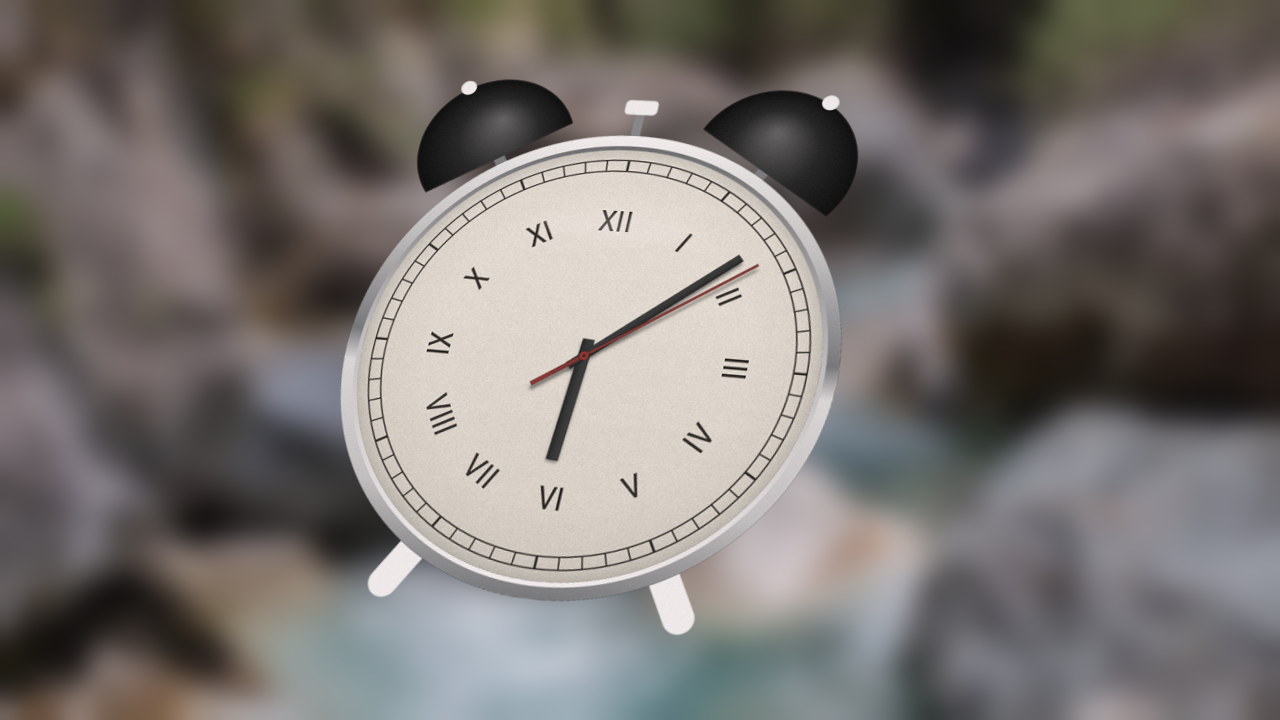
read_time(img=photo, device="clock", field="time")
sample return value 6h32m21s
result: 6h08m09s
